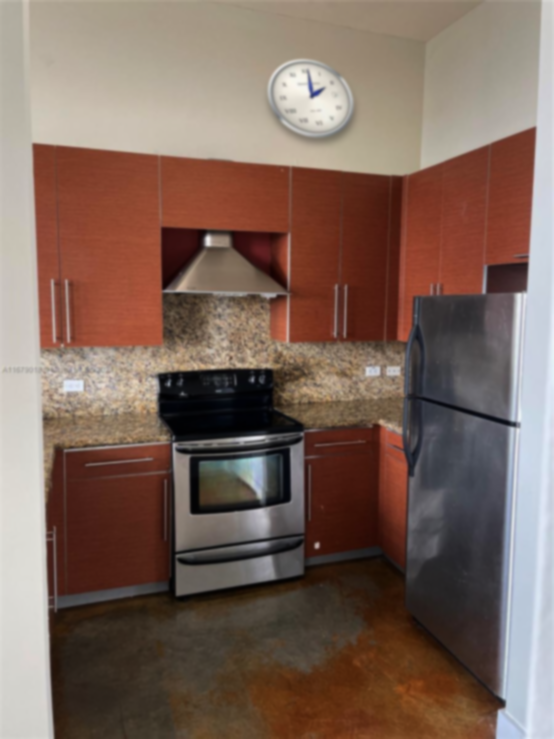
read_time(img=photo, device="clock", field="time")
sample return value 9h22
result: 2h01
